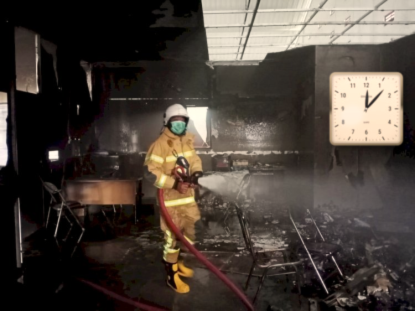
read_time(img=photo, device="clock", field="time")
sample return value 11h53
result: 12h07
